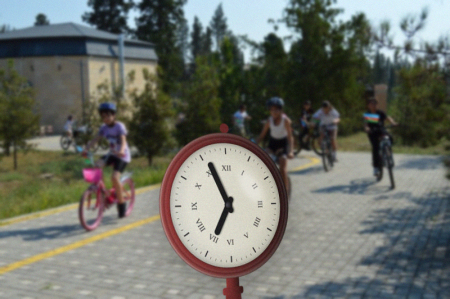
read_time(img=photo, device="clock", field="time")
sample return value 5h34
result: 6h56
